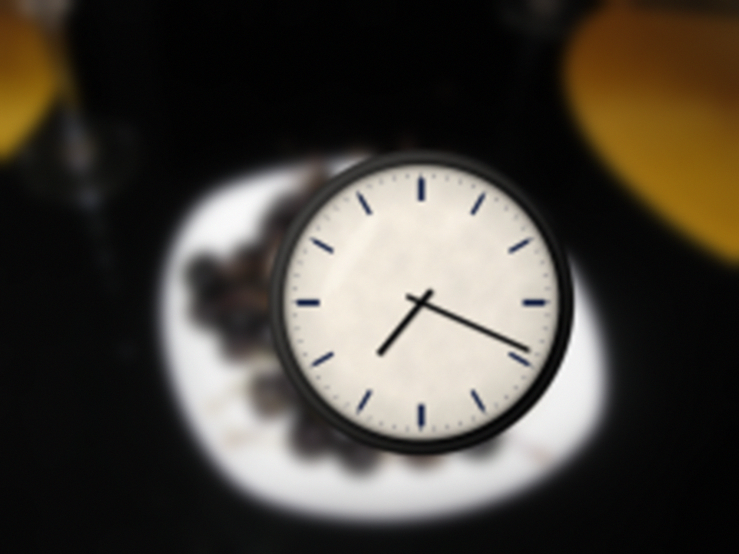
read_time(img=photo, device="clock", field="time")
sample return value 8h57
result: 7h19
